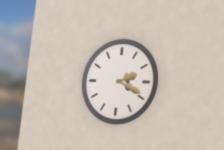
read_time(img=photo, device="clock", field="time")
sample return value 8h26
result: 2h19
